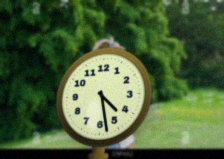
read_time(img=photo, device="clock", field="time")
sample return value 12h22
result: 4h28
